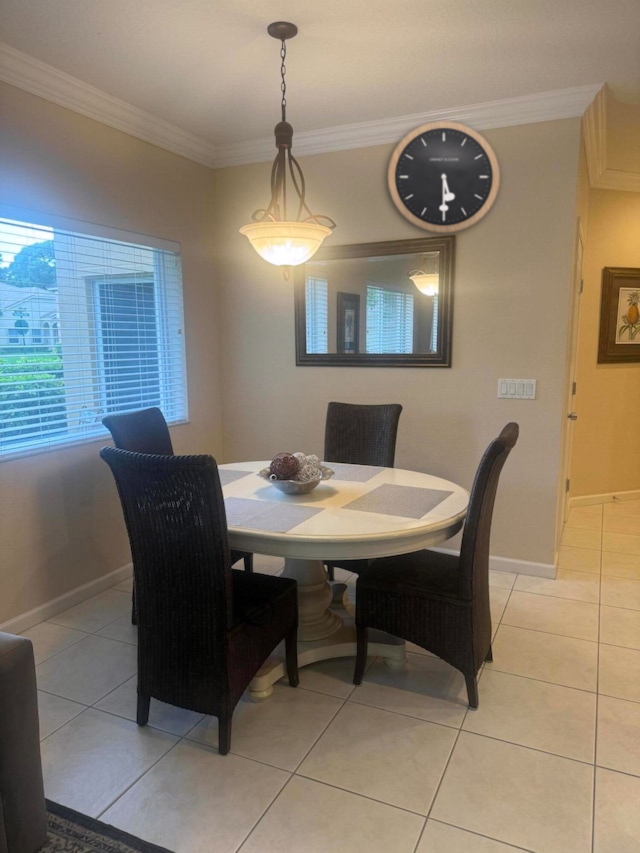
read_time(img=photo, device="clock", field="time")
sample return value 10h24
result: 5h30
